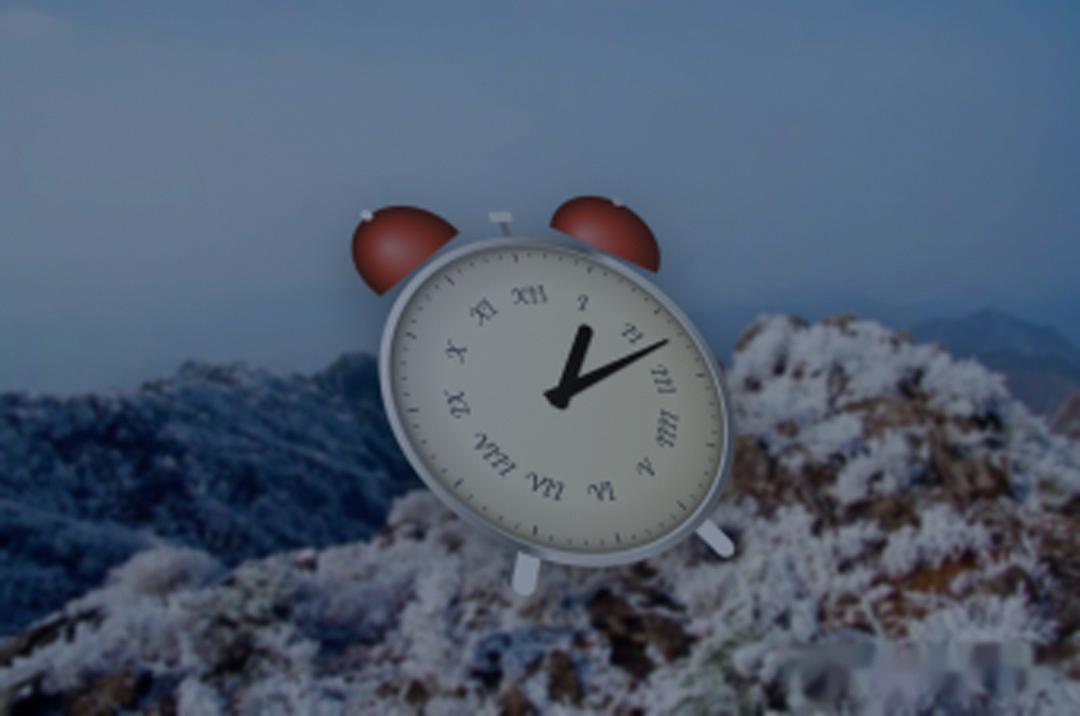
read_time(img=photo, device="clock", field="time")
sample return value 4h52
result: 1h12
